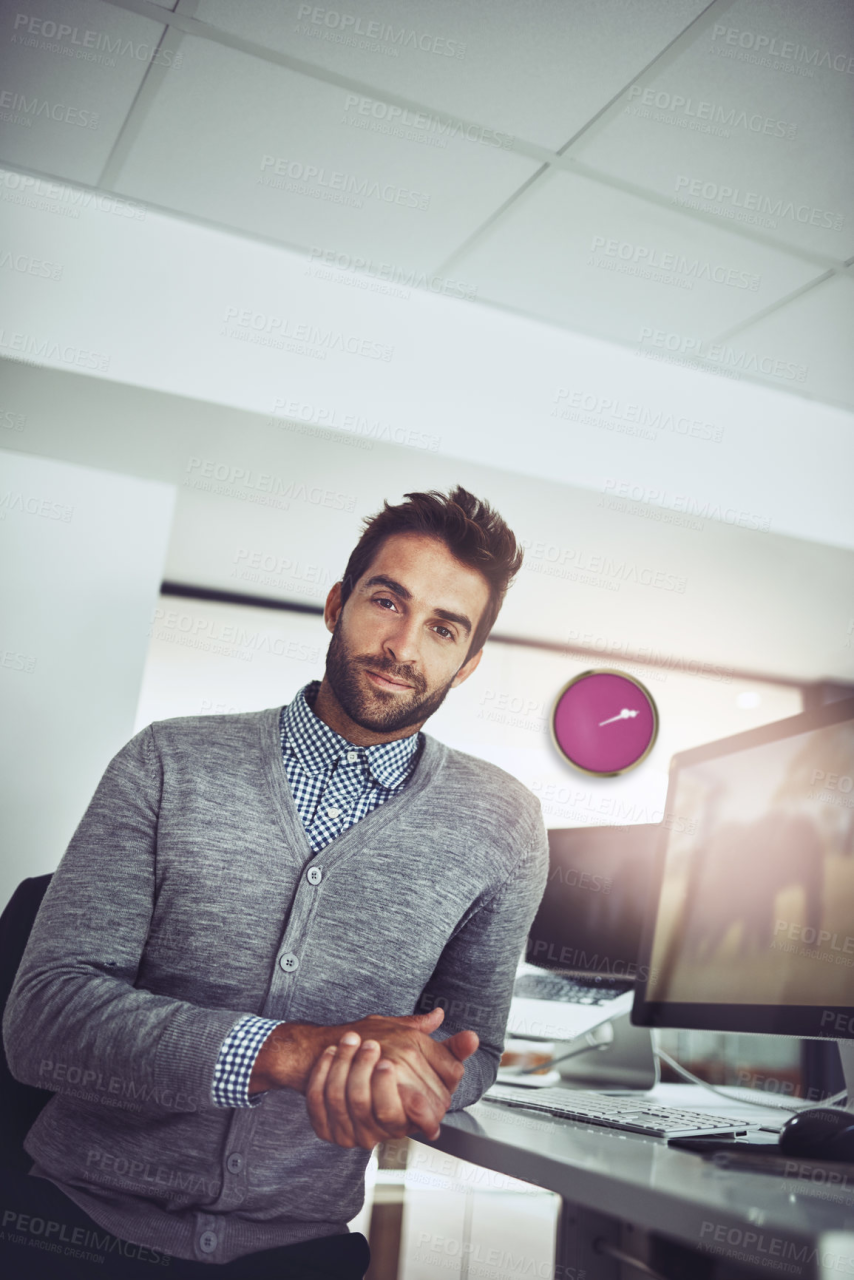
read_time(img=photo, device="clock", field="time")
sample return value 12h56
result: 2h12
